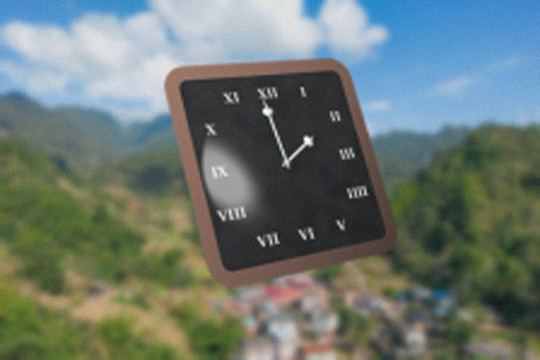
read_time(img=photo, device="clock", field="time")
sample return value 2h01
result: 1h59
